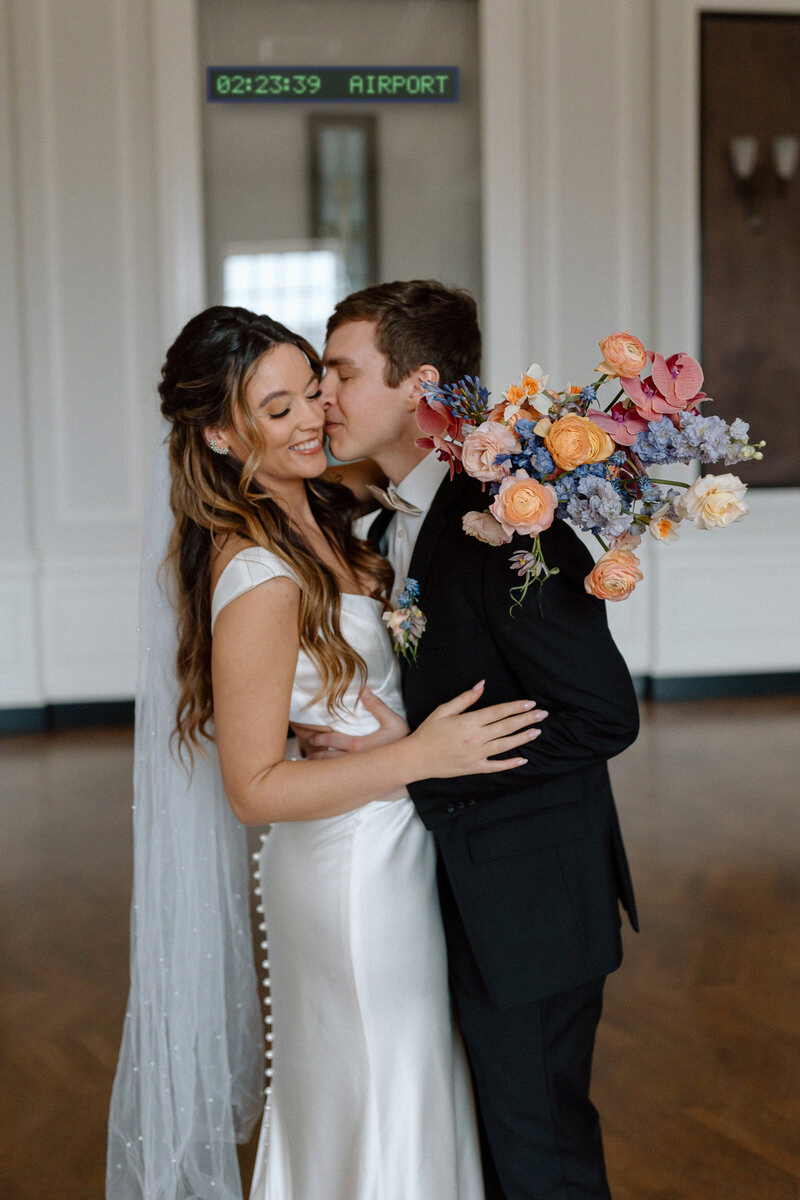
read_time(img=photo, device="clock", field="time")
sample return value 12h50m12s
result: 2h23m39s
